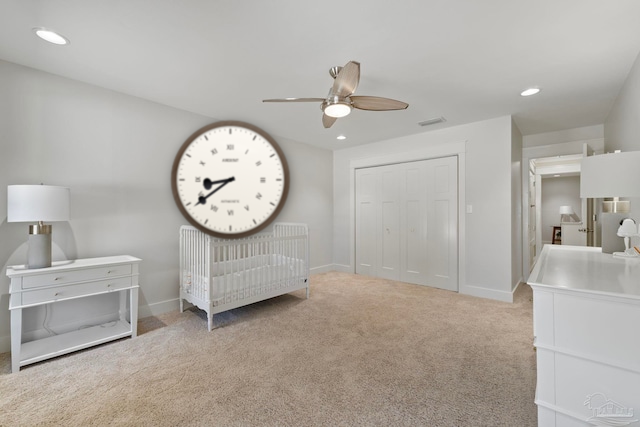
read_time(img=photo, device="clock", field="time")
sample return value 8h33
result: 8h39
